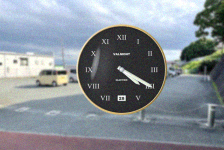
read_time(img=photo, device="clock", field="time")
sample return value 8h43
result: 4h20
